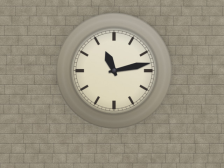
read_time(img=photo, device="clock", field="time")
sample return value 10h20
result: 11h13
